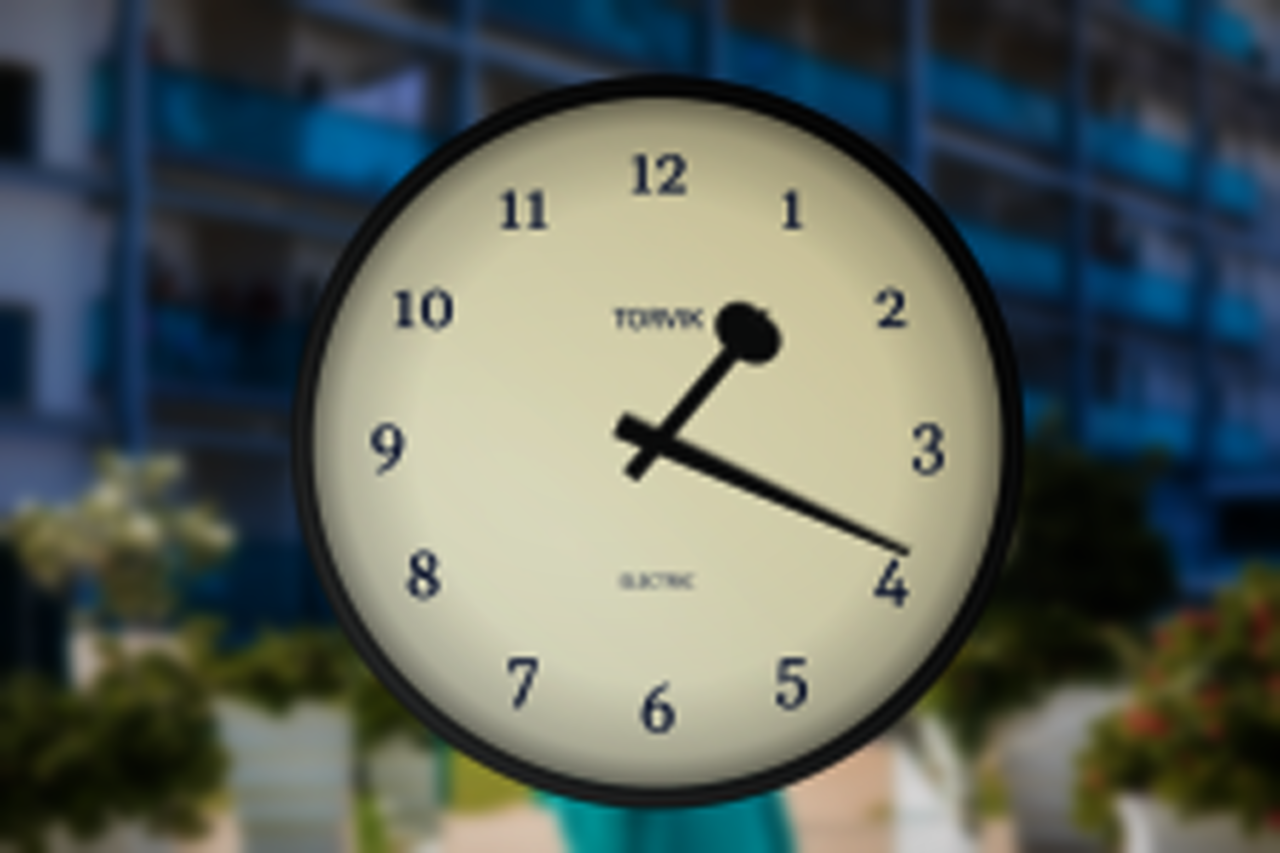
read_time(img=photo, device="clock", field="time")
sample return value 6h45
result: 1h19
